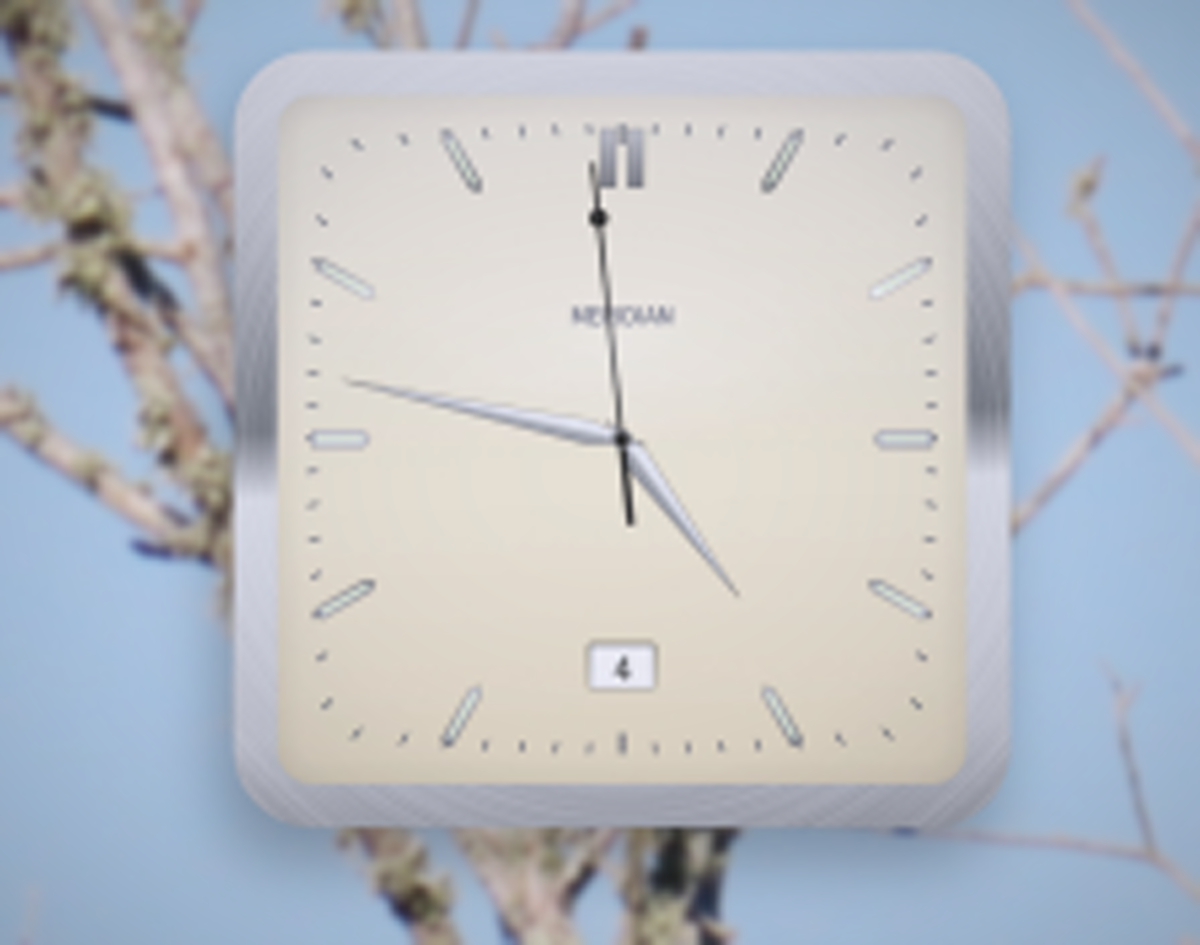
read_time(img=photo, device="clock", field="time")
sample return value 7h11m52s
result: 4h46m59s
